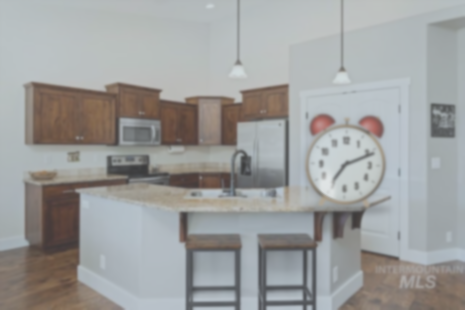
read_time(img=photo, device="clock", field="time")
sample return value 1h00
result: 7h11
